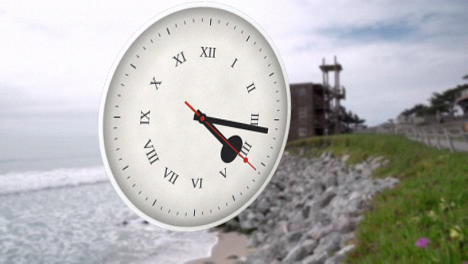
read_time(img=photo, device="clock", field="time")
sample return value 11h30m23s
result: 4h16m21s
